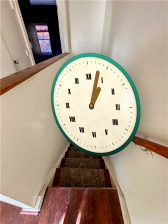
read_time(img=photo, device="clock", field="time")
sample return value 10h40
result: 1h03
